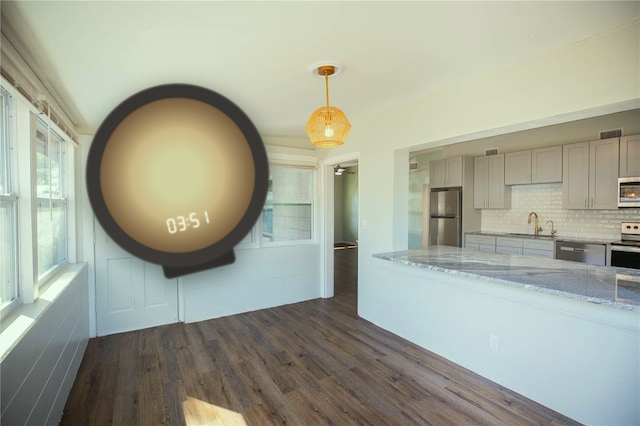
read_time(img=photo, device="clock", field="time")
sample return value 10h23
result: 3h51
